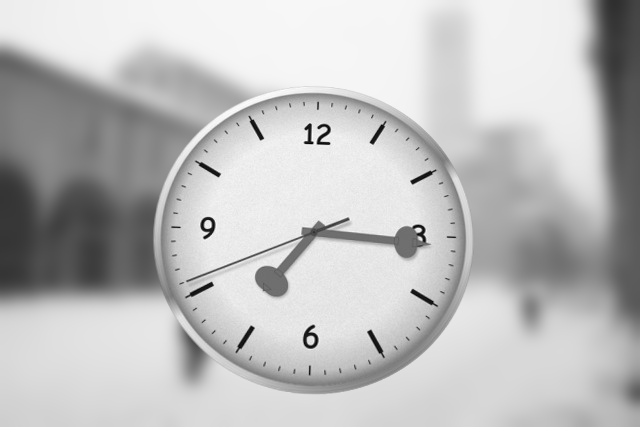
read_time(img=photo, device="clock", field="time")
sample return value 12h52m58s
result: 7h15m41s
